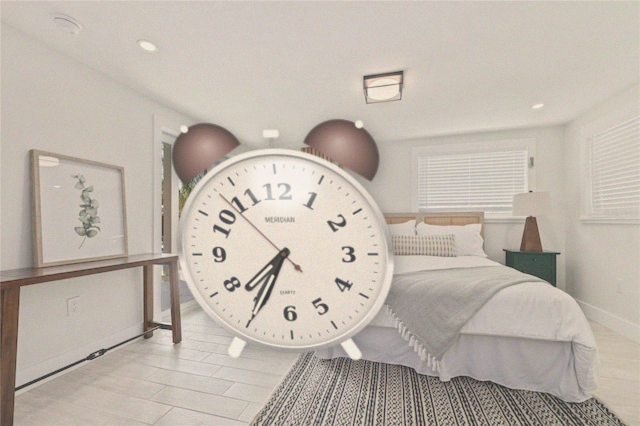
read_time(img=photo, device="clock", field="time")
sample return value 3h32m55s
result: 7h34m53s
